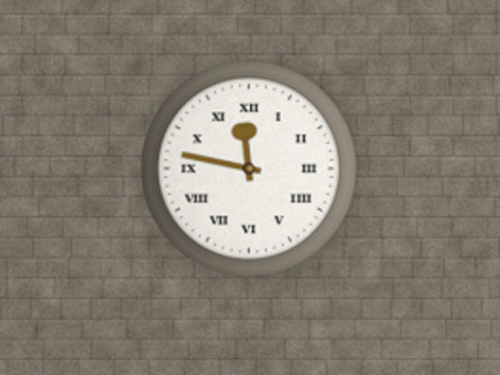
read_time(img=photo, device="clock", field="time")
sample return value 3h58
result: 11h47
